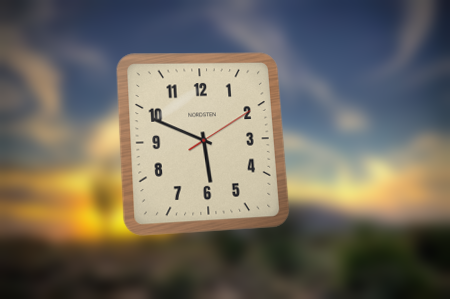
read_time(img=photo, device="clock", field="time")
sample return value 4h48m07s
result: 5h49m10s
